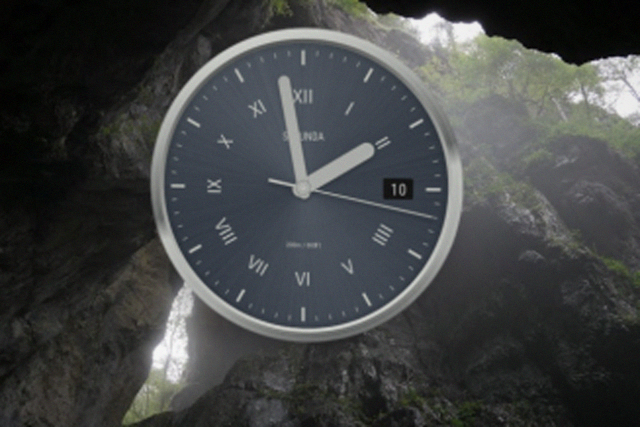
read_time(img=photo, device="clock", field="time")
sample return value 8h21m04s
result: 1h58m17s
